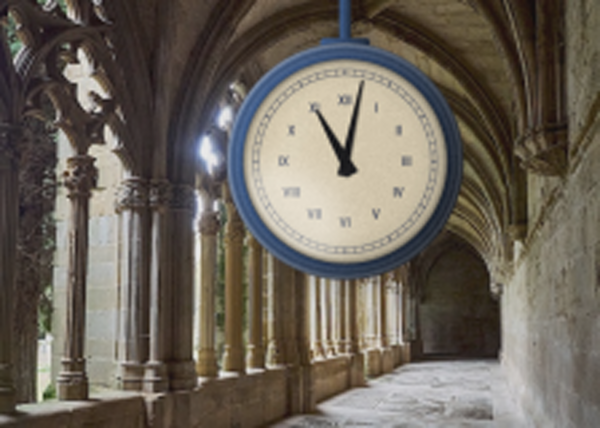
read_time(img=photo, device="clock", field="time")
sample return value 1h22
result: 11h02
